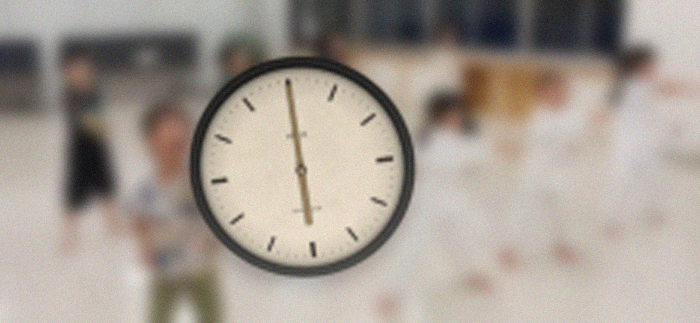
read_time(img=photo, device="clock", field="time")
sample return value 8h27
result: 6h00
